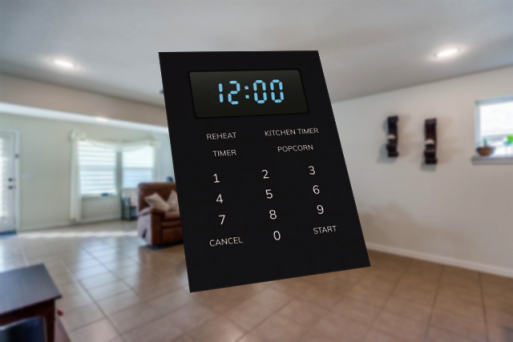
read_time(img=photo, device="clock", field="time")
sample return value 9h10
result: 12h00
